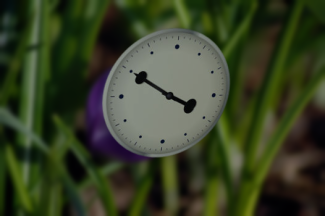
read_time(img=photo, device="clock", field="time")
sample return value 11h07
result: 3h50
